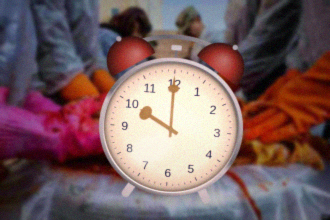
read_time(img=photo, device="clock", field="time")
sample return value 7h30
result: 10h00
